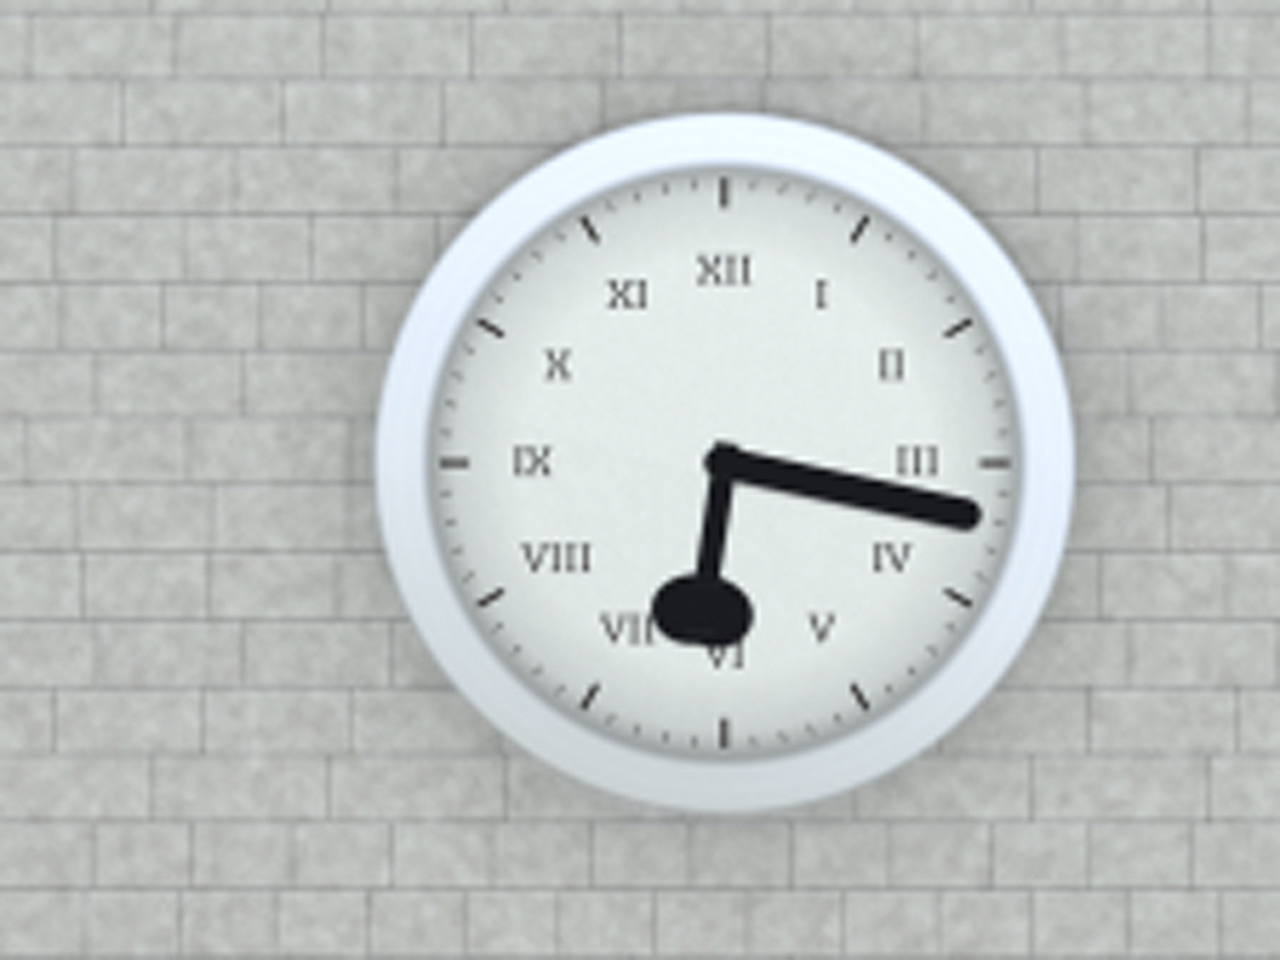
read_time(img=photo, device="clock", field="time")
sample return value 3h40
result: 6h17
